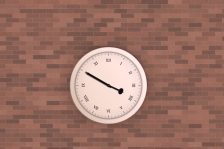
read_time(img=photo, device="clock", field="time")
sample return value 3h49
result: 3h50
